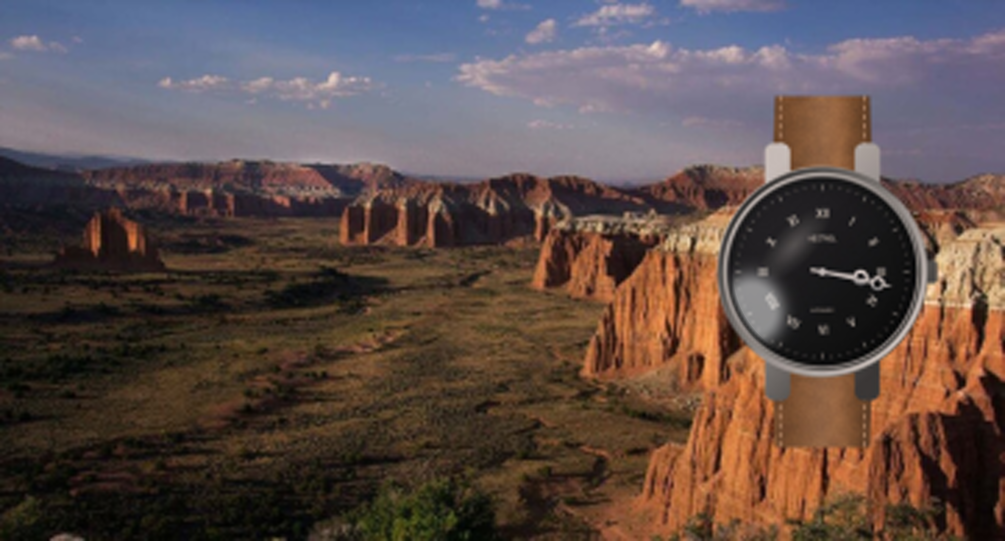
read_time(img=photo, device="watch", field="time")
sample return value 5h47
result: 3h17
